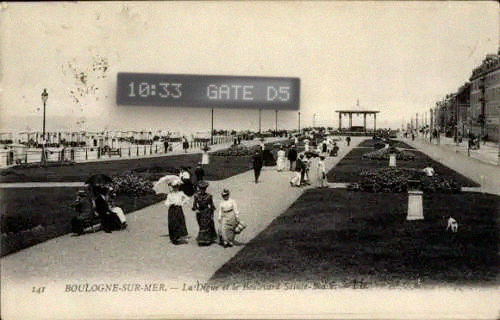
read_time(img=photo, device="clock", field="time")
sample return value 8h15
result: 10h33
